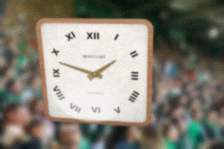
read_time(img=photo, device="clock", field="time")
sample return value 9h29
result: 1h48
